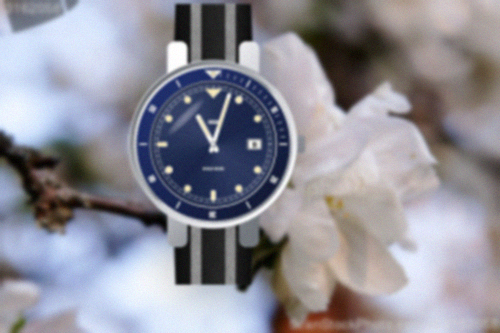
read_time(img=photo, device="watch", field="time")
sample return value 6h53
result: 11h03
